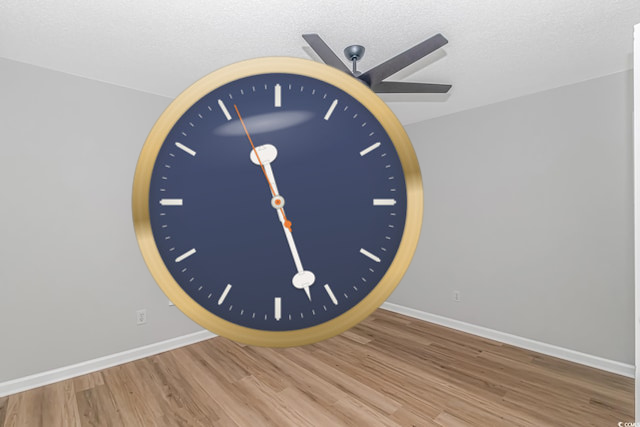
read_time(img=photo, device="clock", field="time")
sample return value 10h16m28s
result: 11h26m56s
